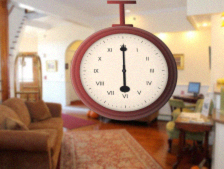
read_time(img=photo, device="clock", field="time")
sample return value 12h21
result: 6h00
